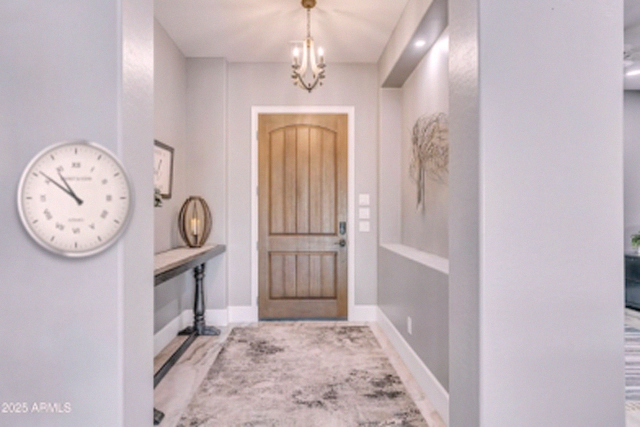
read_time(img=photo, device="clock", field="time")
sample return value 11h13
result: 10h51
